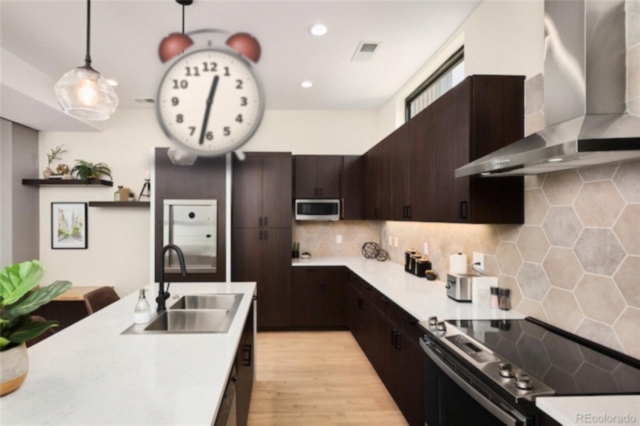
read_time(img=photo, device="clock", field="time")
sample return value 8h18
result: 12h32
